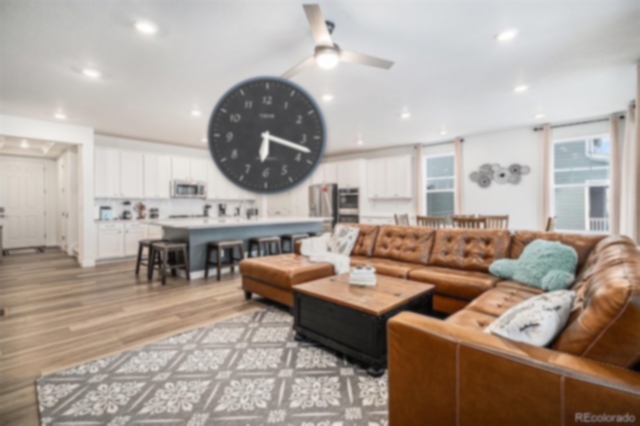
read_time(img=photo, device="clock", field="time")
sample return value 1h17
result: 6h18
